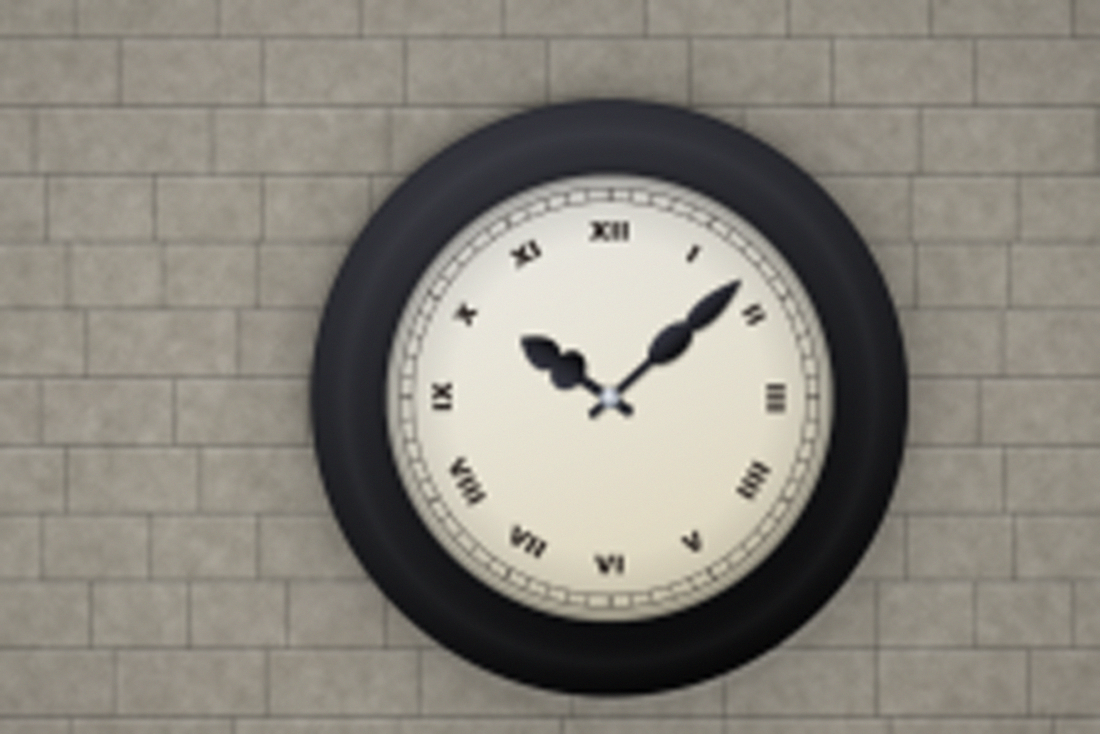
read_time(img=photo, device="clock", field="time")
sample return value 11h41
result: 10h08
